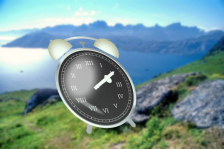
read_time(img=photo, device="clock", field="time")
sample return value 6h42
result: 2h10
